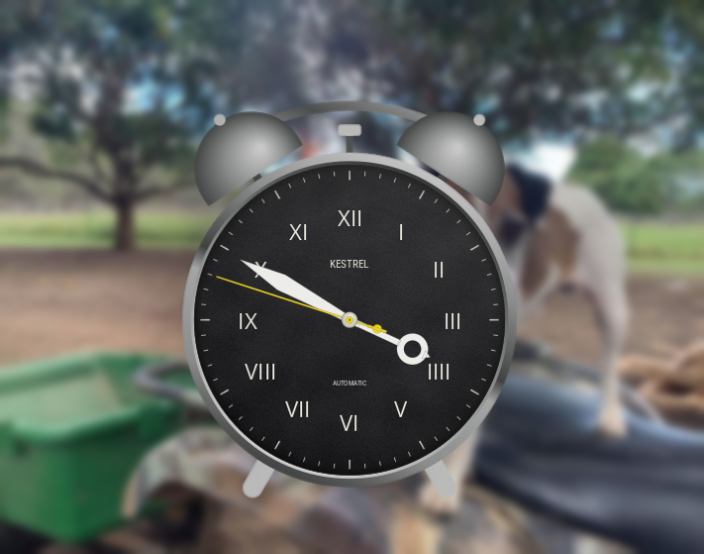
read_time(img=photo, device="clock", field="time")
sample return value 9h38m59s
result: 3h49m48s
